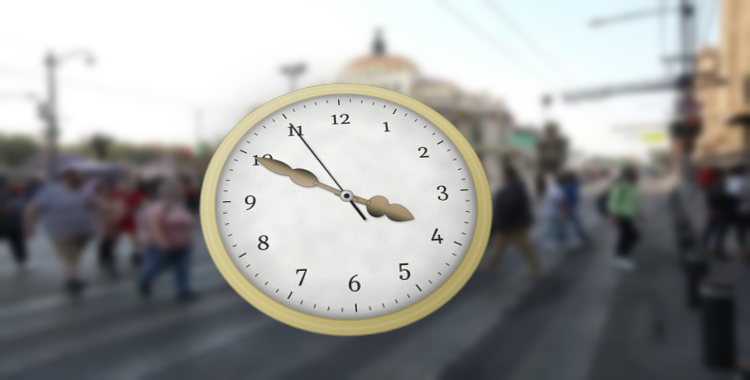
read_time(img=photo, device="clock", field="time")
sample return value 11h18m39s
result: 3h49m55s
